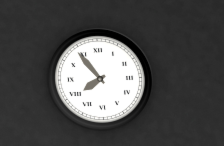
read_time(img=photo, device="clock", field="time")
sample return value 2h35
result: 7h54
